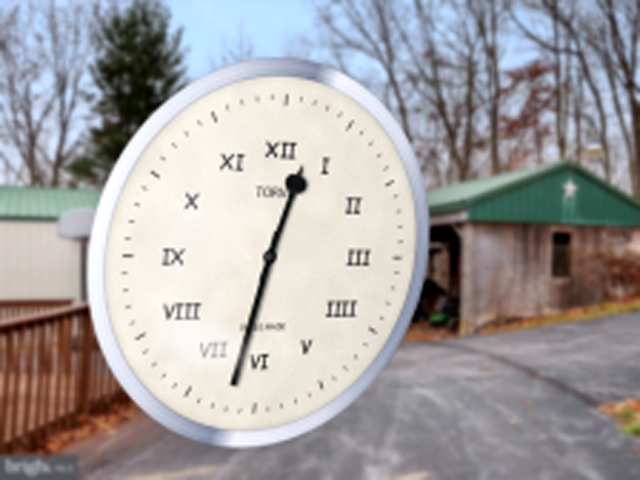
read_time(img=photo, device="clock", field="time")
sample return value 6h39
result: 12h32
